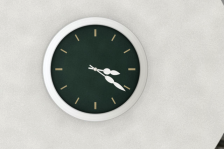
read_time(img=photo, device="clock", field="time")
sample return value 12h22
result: 3h21
